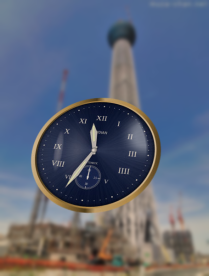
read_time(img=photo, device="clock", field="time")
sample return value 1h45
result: 11h34
